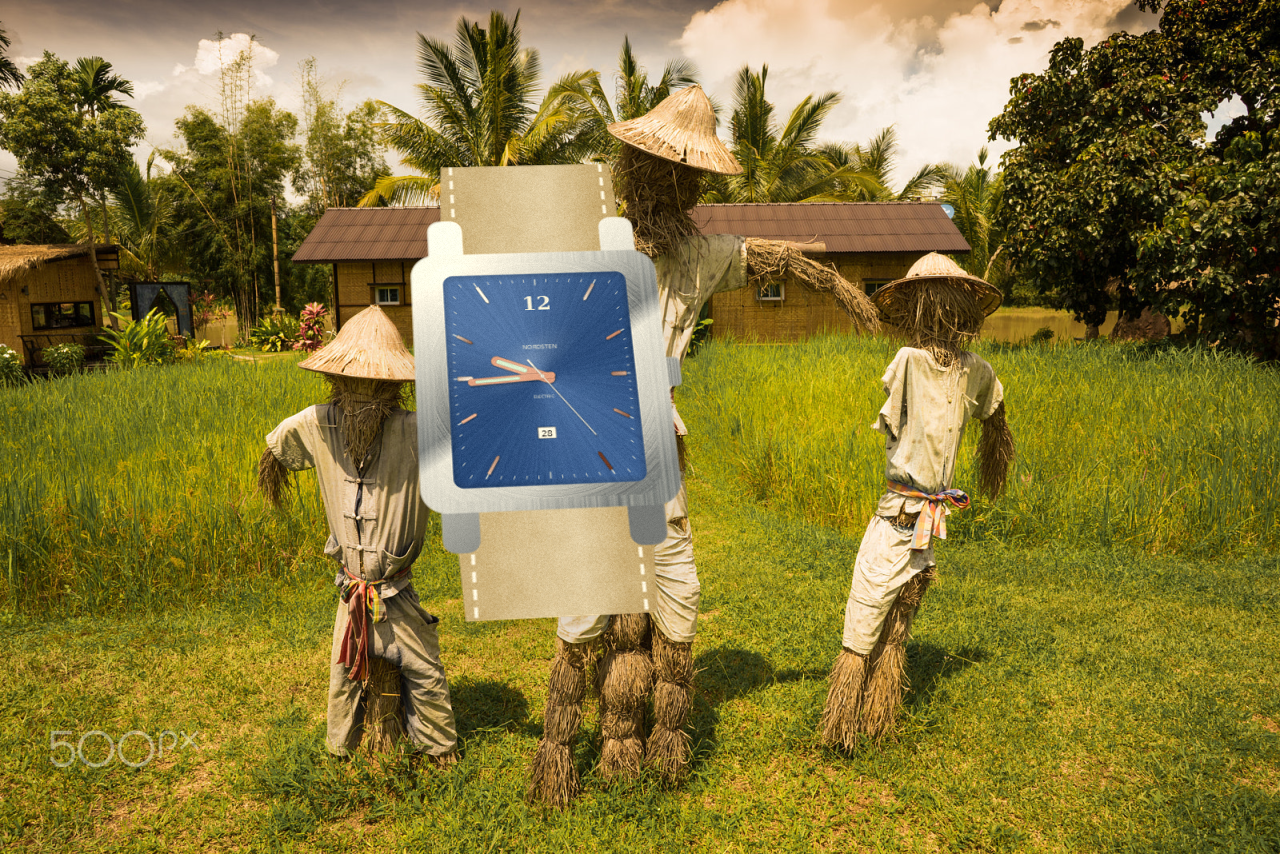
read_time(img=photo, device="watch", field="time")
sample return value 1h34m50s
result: 9h44m24s
